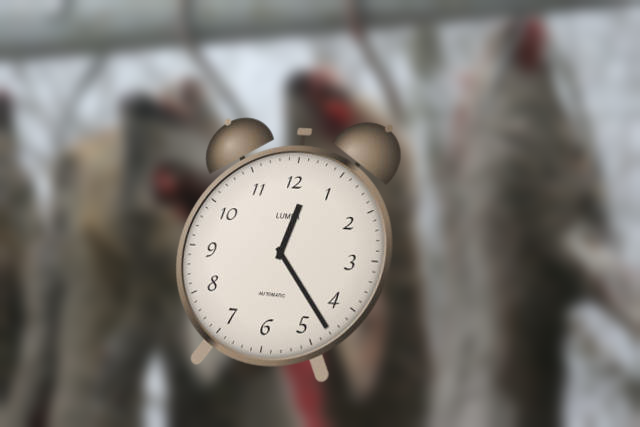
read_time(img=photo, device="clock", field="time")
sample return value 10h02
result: 12h23
